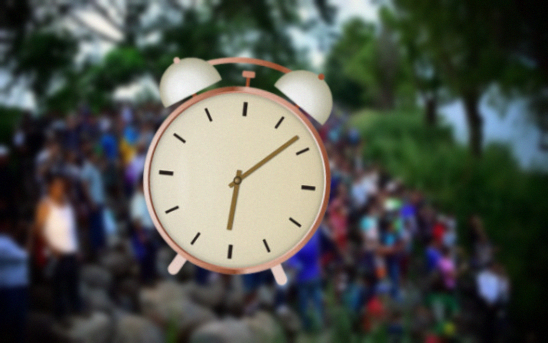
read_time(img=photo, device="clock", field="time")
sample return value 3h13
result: 6h08
